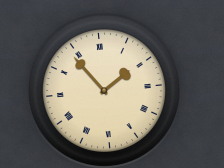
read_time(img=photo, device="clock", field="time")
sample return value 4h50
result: 1h54
